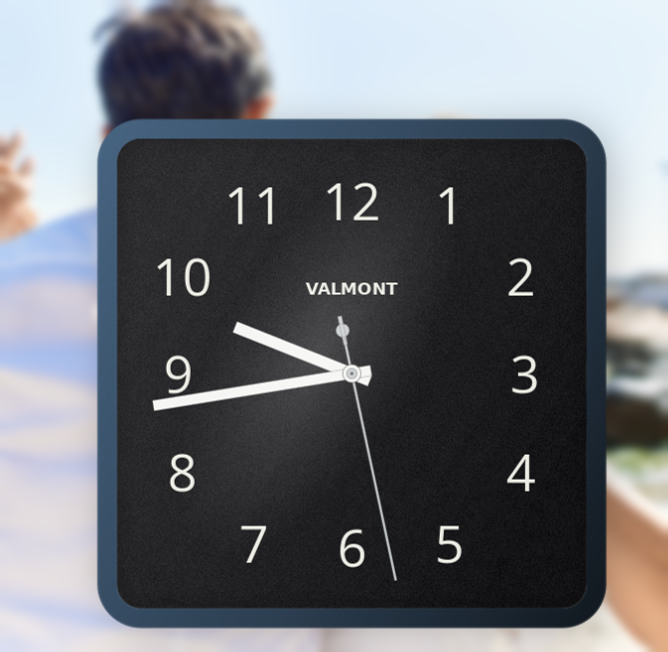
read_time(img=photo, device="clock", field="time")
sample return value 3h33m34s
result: 9h43m28s
